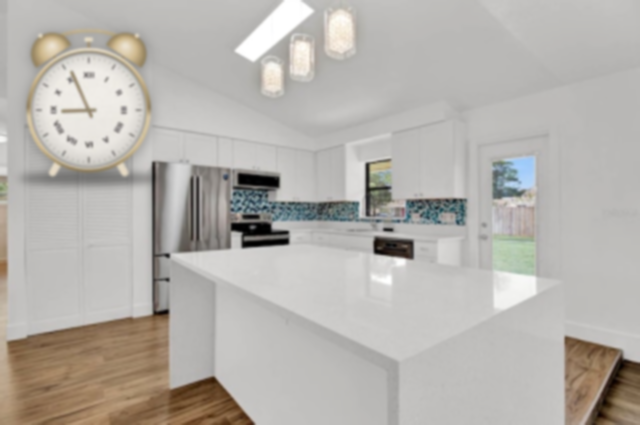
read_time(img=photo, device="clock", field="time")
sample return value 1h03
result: 8h56
